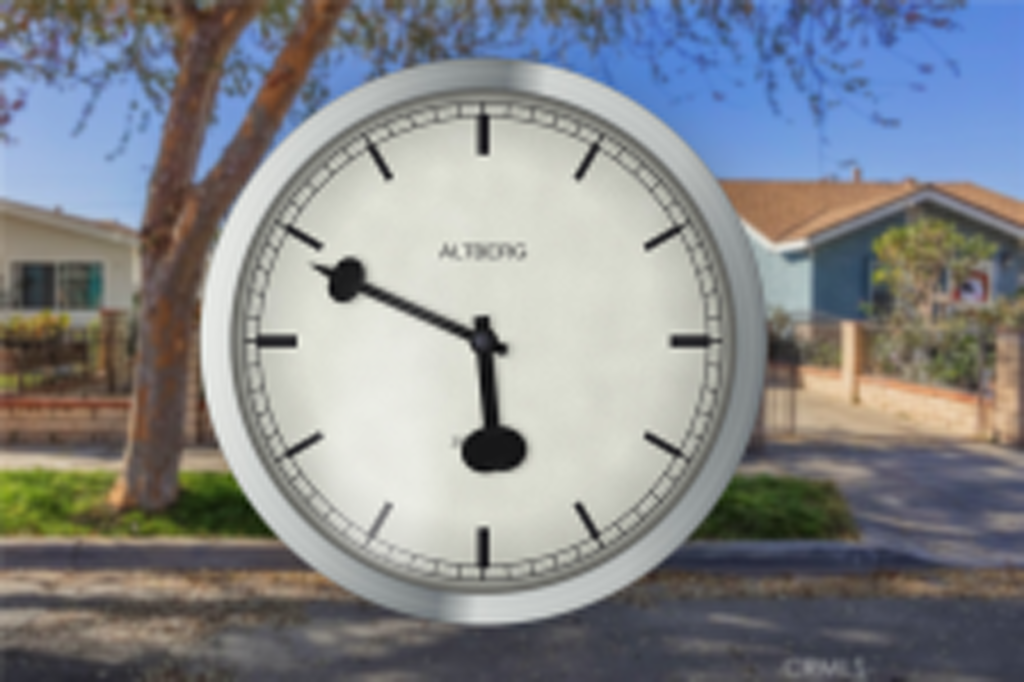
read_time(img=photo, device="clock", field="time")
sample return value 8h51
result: 5h49
